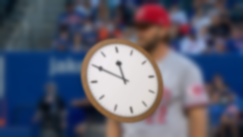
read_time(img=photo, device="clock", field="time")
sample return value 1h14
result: 11h50
